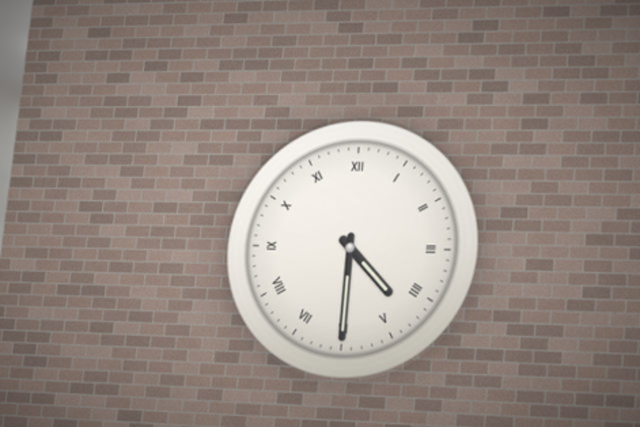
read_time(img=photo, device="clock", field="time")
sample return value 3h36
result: 4h30
